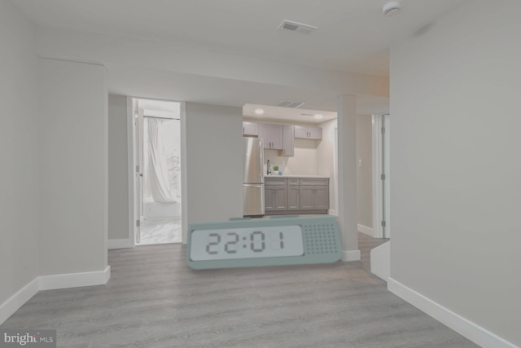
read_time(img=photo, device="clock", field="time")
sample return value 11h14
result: 22h01
